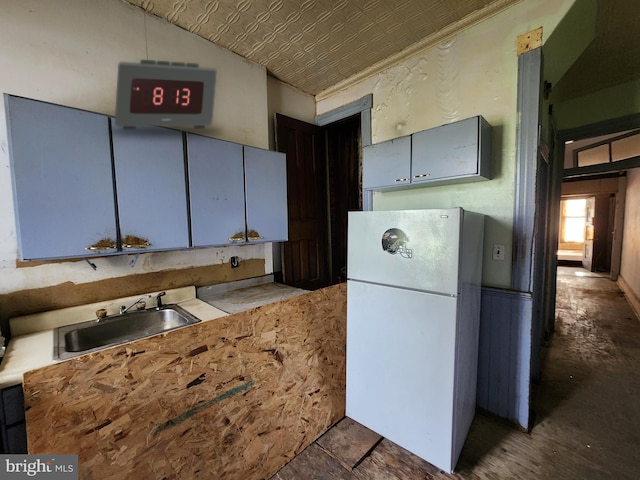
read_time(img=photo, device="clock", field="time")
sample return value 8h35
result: 8h13
